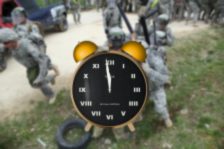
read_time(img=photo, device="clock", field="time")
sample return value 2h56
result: 11h59
